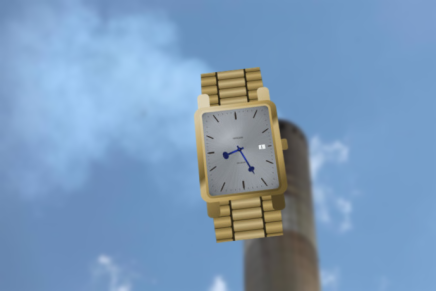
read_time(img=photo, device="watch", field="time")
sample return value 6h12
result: 8h26
